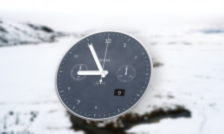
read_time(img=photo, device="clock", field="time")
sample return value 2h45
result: 8h55
